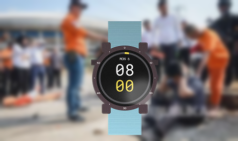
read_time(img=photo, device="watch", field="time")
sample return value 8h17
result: 8h00
